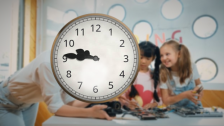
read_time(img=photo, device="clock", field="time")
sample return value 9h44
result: 9h46
